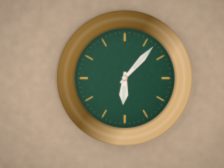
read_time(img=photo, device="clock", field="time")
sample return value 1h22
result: 6h07
